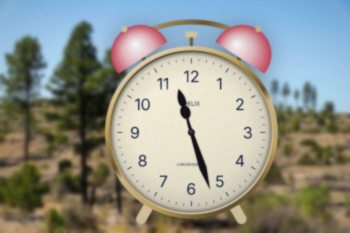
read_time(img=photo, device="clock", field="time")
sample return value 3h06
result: 11h27
